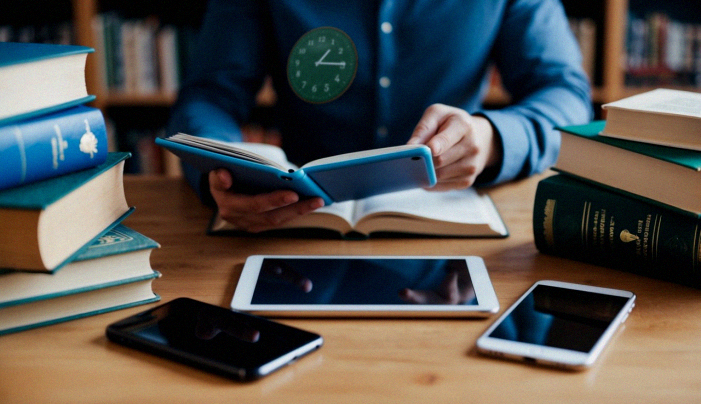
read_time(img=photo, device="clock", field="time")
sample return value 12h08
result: 1h15
